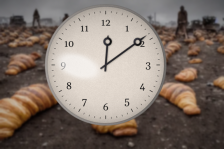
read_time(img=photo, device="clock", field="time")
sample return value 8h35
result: 12h09
